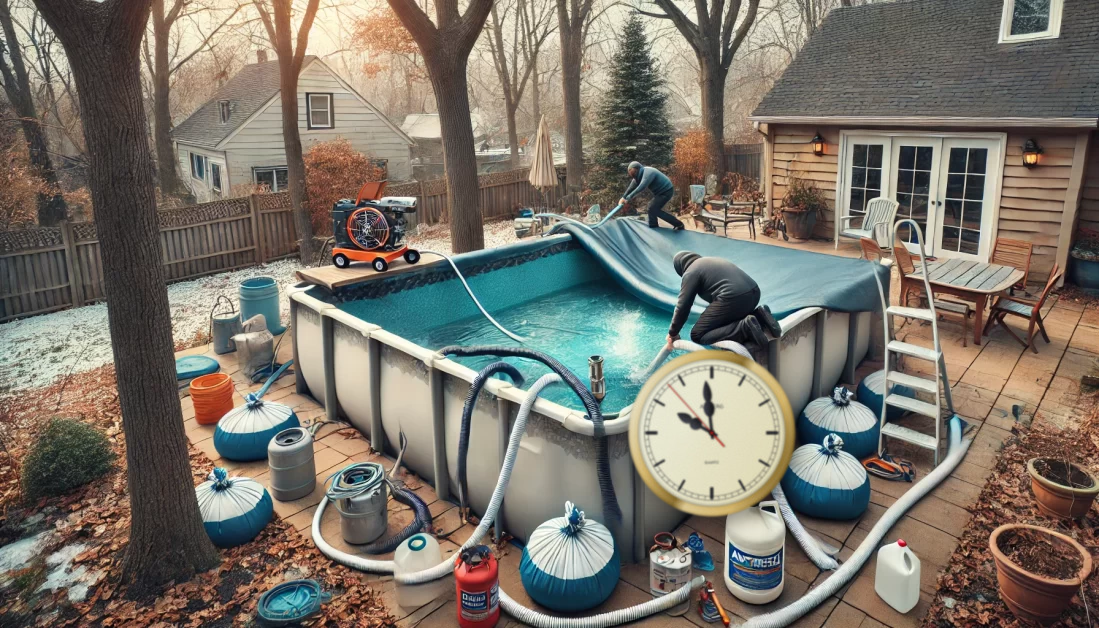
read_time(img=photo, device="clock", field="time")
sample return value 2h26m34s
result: 9h58m53s
